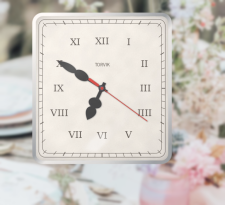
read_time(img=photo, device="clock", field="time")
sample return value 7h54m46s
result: 6h50m21s
